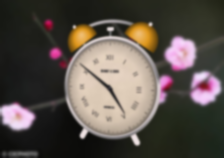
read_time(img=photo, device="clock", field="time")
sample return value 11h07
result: 4h51
